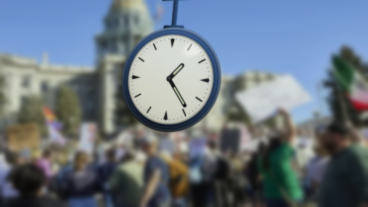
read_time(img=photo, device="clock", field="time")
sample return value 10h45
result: 1h24
